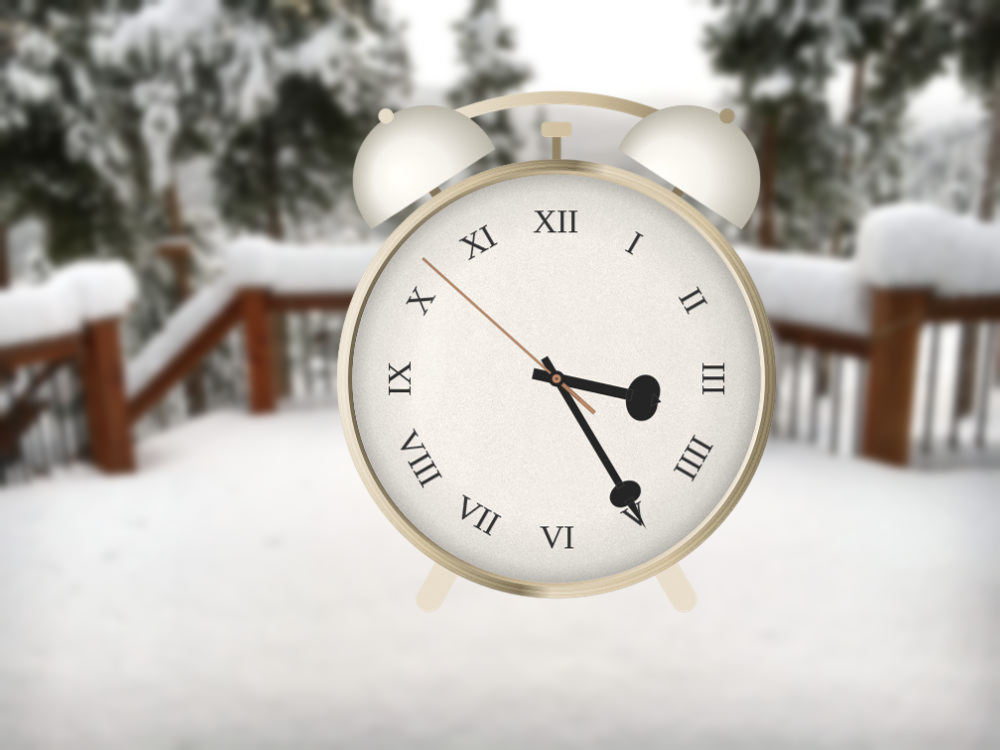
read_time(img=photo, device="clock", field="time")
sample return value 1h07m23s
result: 3h24m52s
